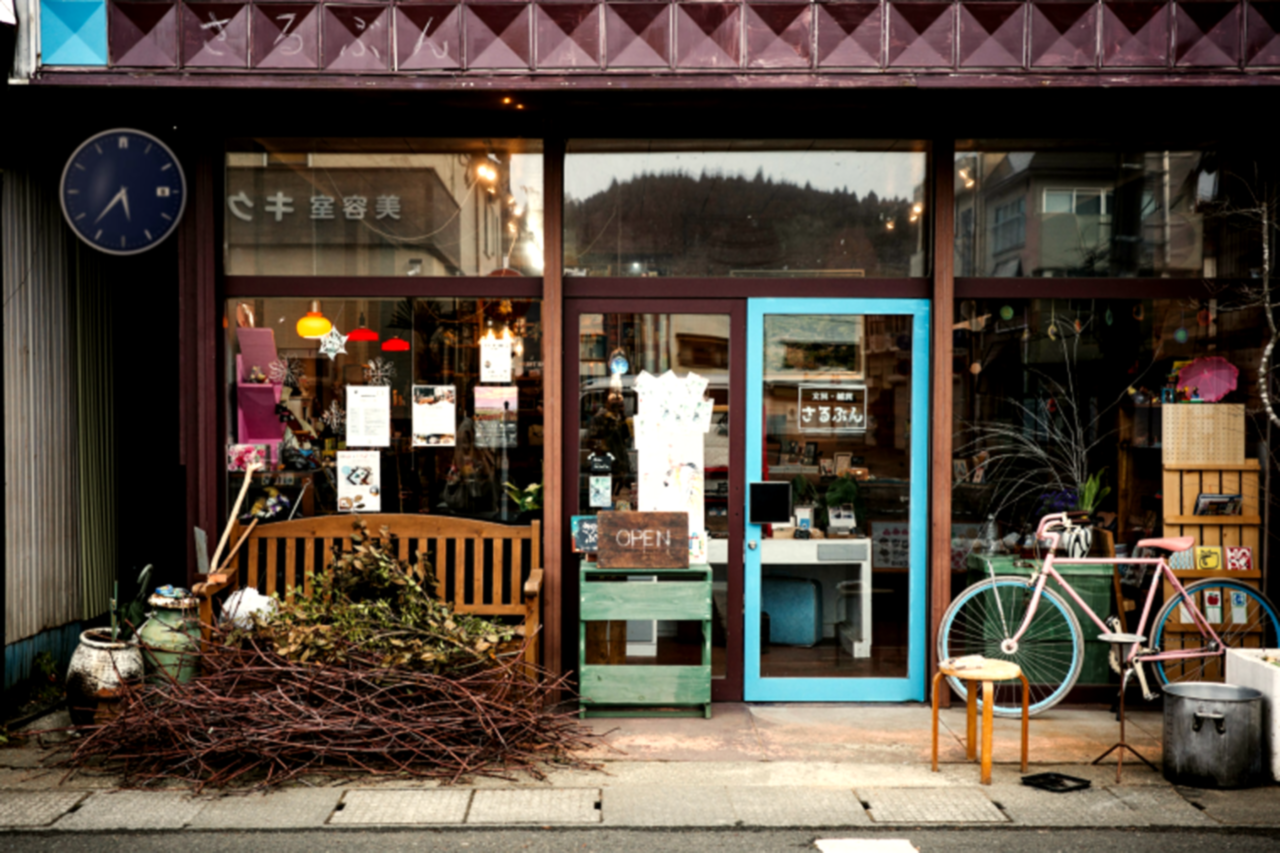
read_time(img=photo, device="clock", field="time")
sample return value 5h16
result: 5h37
